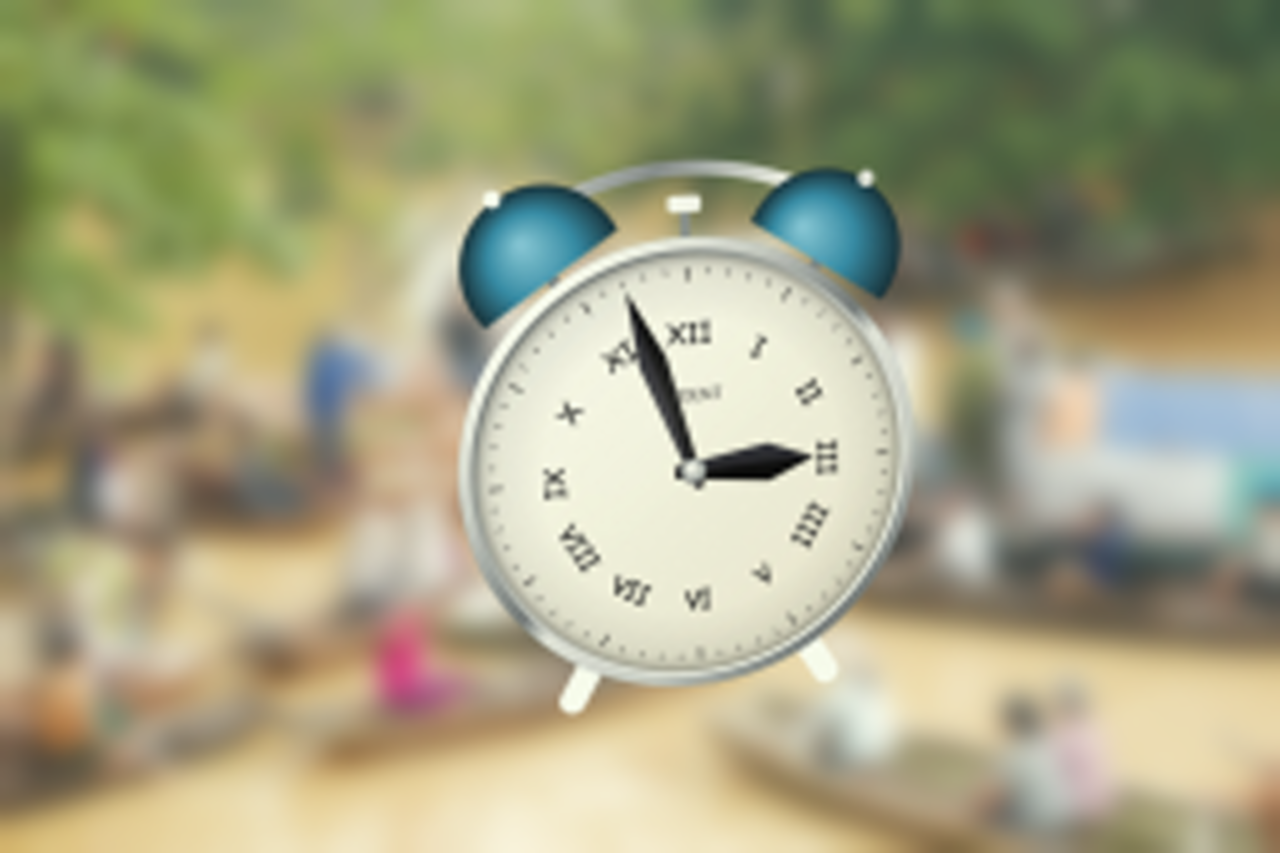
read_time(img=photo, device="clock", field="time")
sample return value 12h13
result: 2h57
